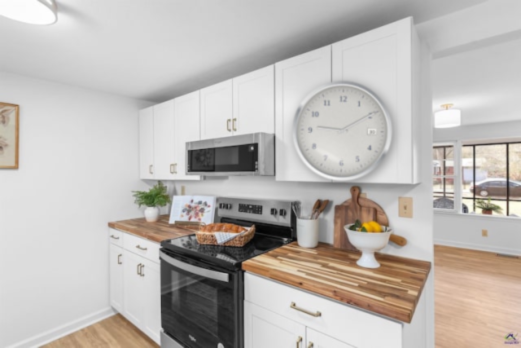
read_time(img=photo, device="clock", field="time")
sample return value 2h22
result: 9h10
